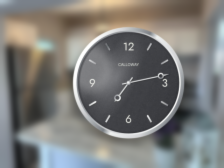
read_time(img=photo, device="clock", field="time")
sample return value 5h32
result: 7h13
